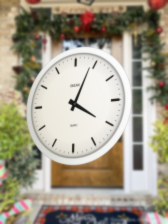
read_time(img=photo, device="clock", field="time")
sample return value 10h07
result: 4h04
